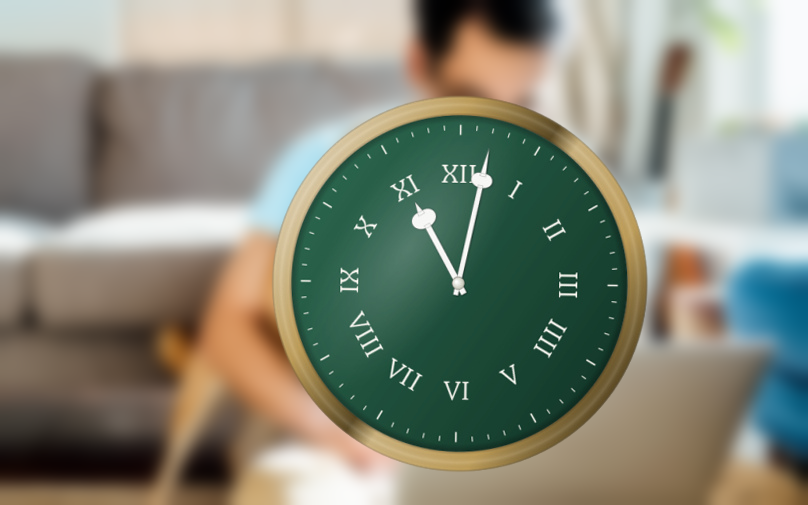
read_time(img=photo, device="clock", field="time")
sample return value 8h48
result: 11h02
